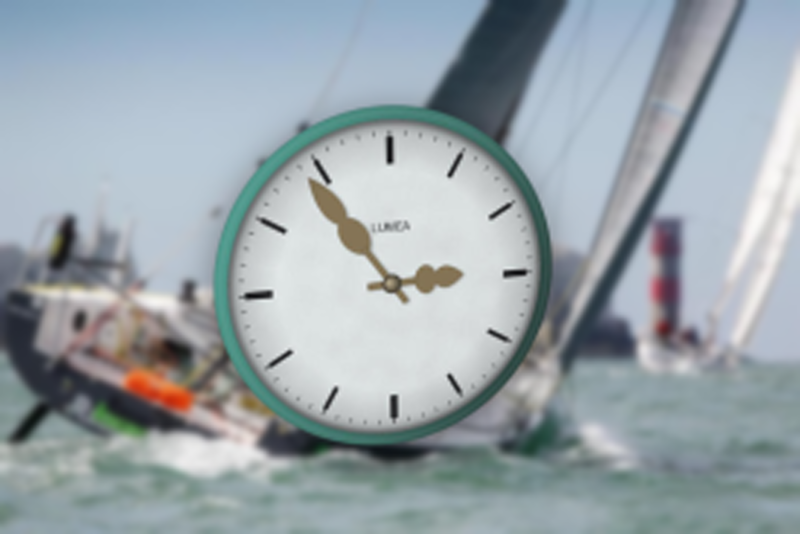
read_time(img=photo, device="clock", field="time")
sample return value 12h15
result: 2h54
